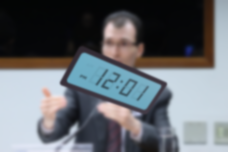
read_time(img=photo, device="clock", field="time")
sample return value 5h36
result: 12h01
